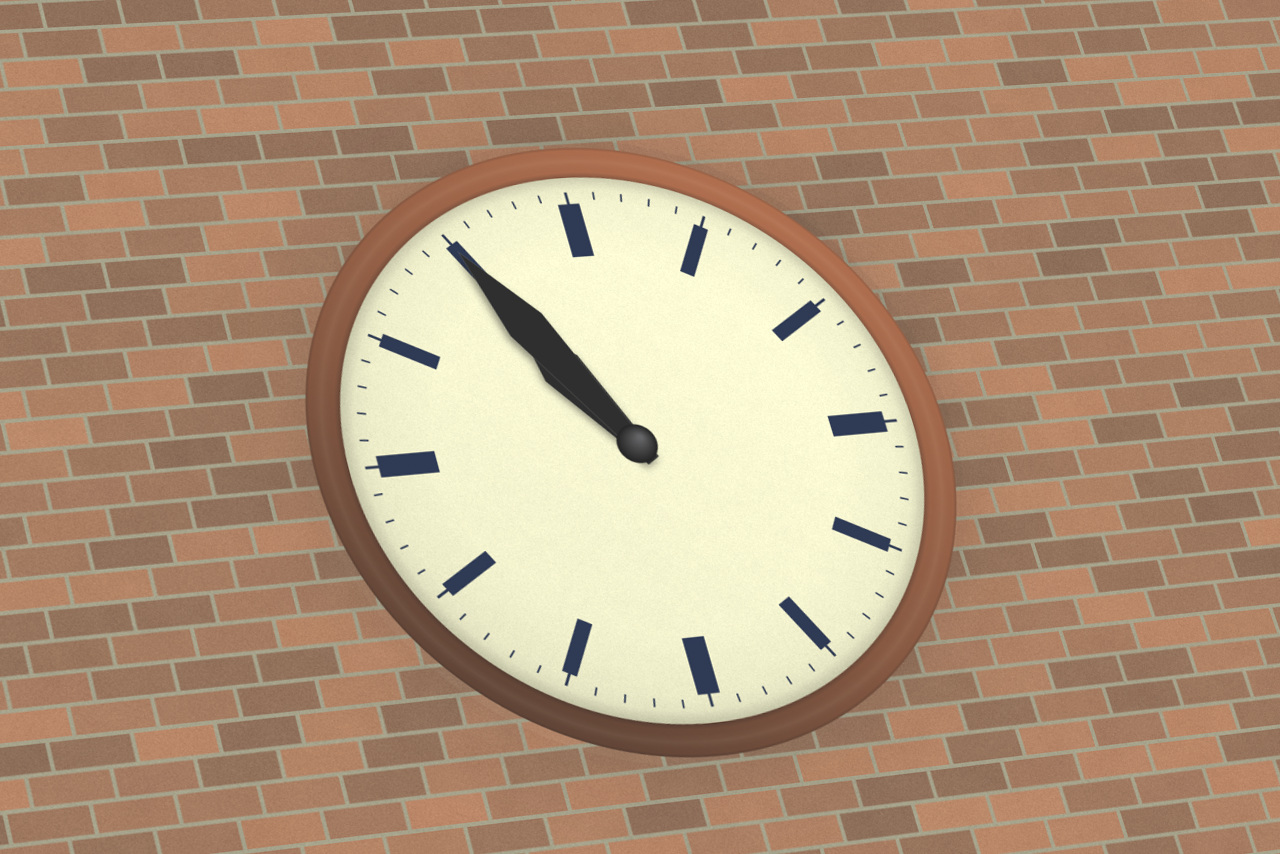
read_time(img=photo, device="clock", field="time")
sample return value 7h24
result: 10h55
